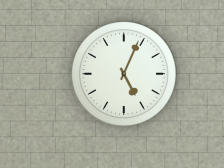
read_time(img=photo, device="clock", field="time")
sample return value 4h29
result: 5h04
